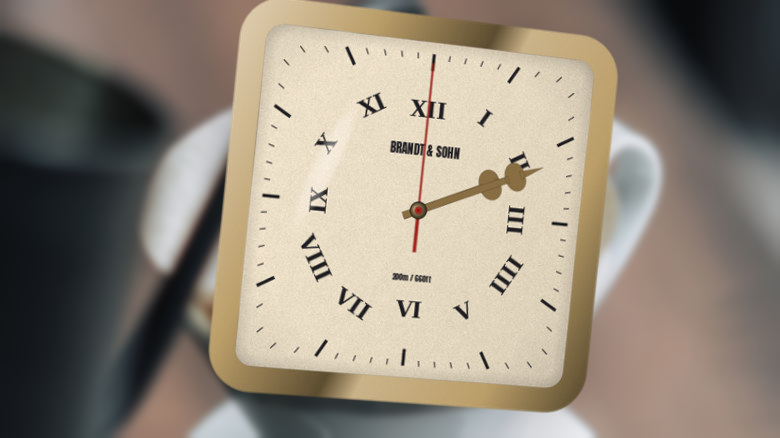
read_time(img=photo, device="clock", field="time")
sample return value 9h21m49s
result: 2h11m00s
